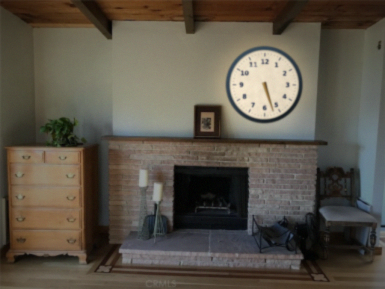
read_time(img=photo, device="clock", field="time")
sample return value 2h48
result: 5h27
